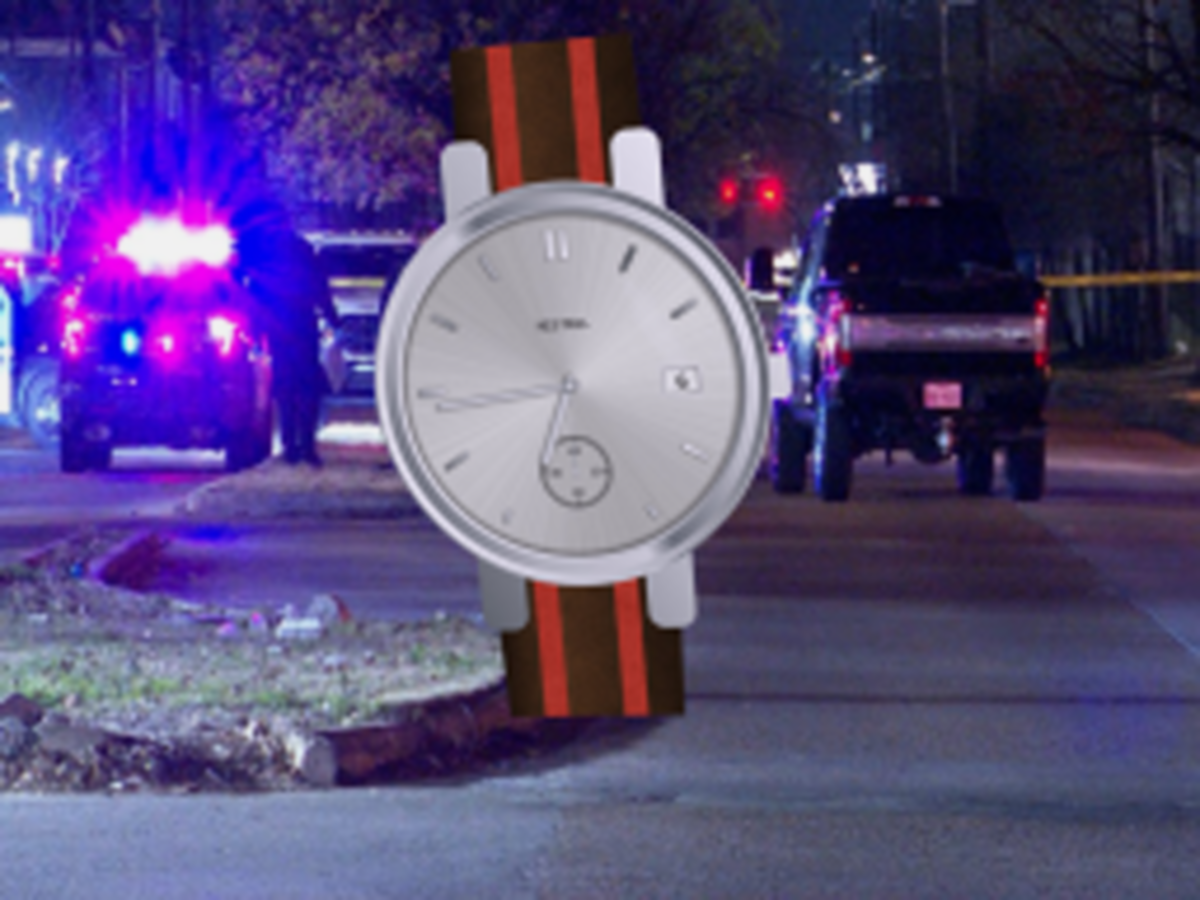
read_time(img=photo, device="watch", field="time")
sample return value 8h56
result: 6h44
